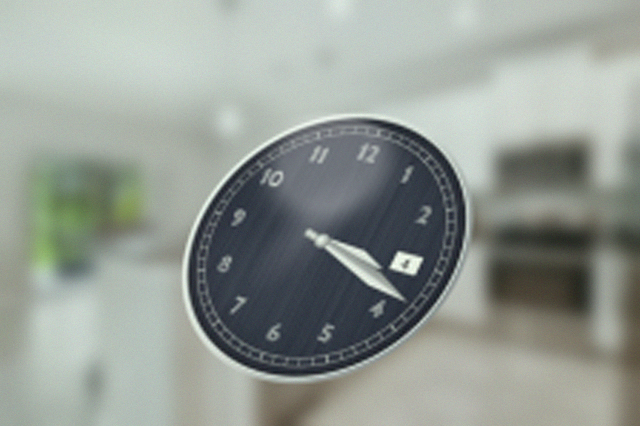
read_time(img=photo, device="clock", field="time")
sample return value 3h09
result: 3h18
